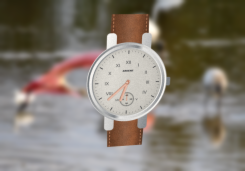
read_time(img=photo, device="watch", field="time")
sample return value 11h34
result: 6h38
